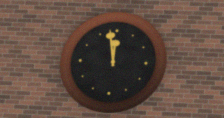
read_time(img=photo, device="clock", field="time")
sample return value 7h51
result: 11h58
